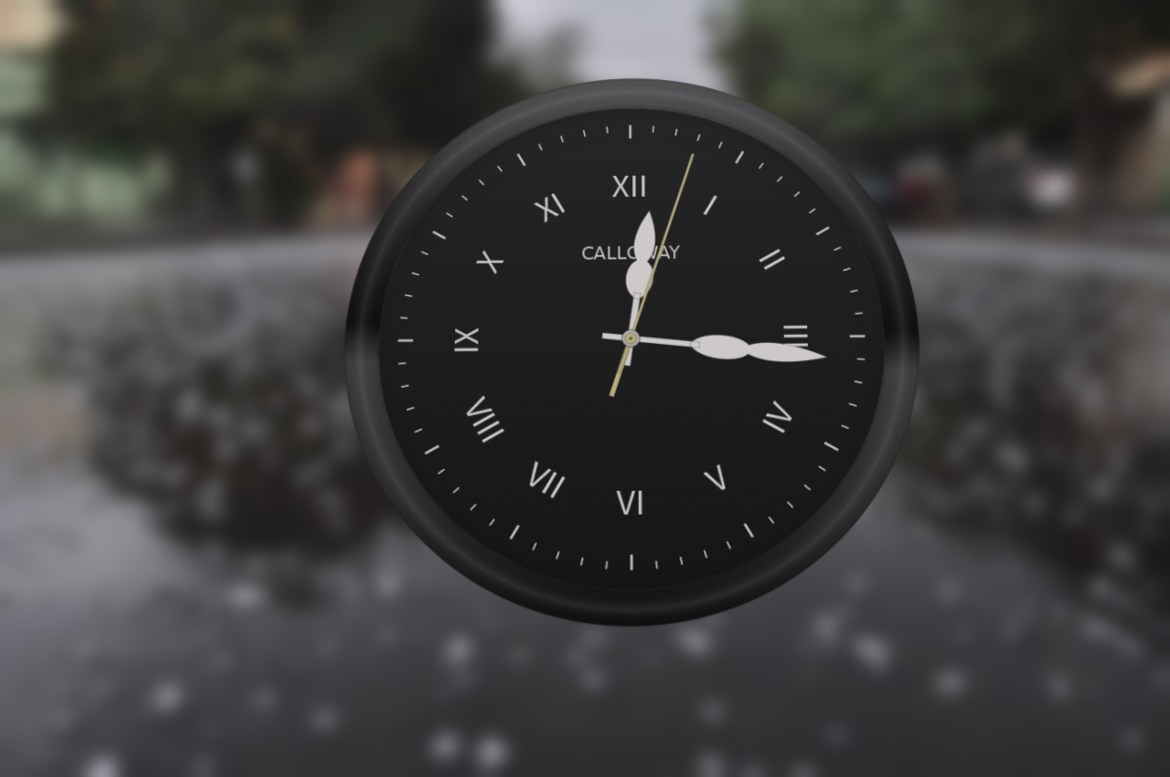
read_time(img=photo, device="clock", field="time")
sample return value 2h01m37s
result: 12h16m03s
